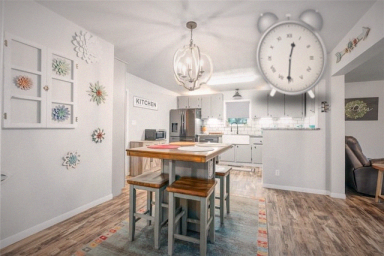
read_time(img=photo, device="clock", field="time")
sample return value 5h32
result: 12h31
